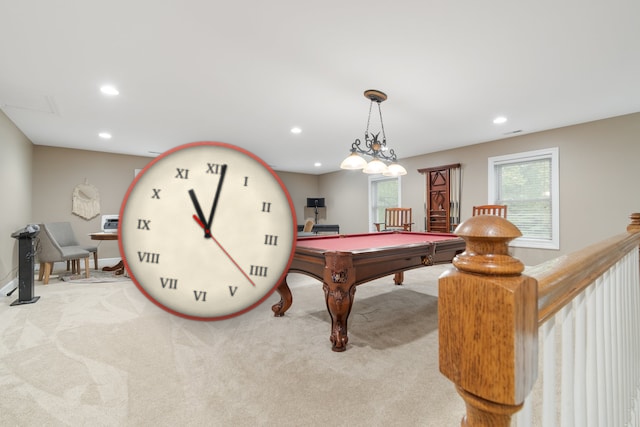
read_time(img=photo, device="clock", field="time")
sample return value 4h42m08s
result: 11h01m22s
